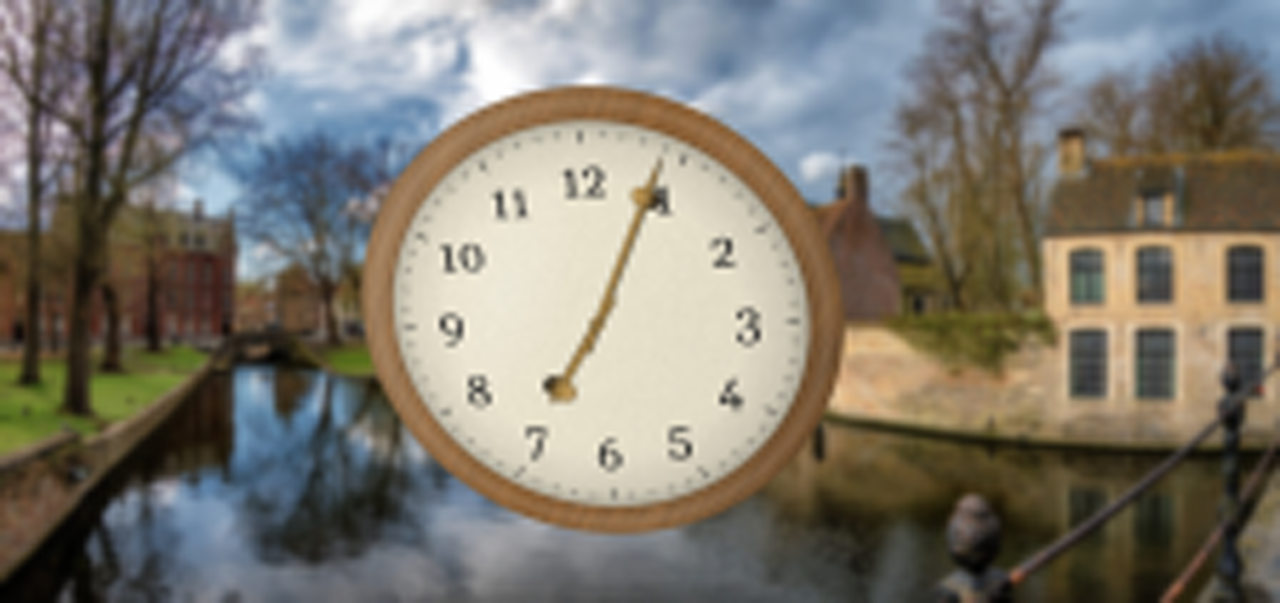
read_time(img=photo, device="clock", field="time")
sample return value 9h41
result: 7h04
